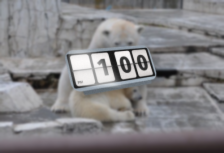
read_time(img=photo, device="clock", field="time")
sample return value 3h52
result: 1h00
